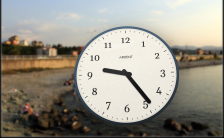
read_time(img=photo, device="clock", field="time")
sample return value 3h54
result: 9h24
